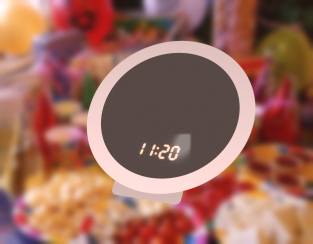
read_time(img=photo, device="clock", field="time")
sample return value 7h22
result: 11h20
